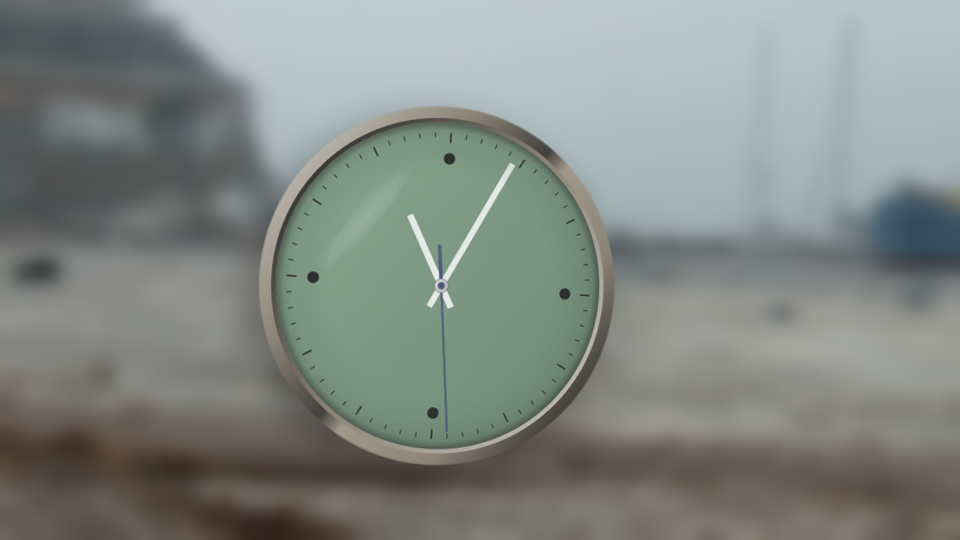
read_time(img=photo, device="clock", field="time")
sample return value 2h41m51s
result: 11h04m29s
